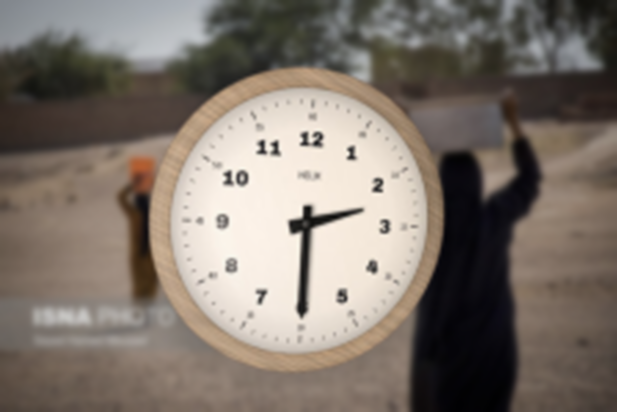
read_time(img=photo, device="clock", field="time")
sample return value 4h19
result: 2h30
